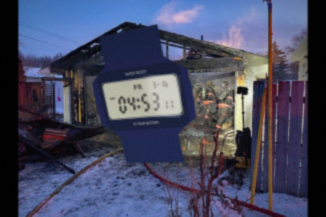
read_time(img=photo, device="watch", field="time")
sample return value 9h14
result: 4h53
